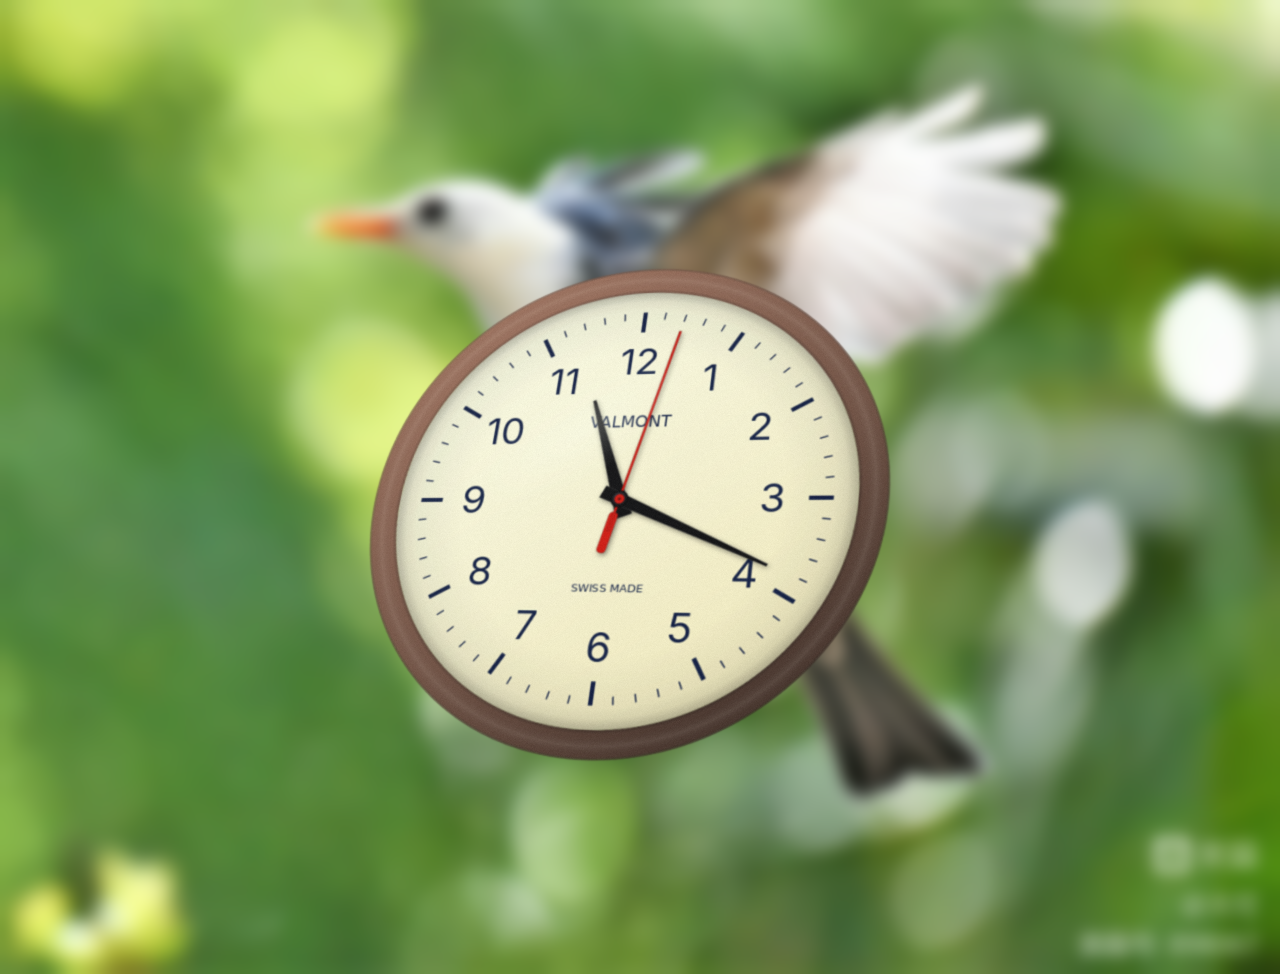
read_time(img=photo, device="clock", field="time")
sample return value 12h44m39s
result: 11h19m02s
